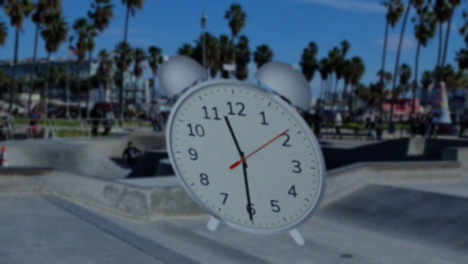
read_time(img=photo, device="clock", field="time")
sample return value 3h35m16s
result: 11h30m09s
